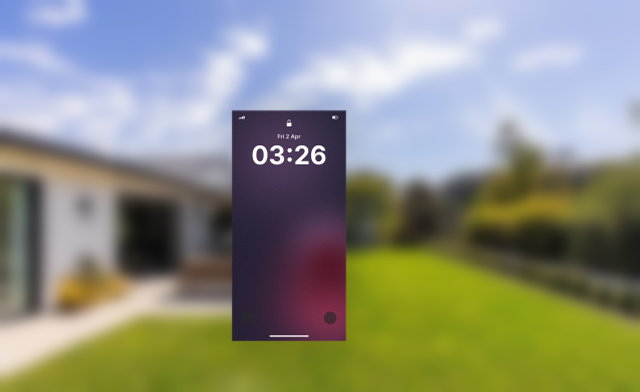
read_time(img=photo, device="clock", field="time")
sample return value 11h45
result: 3h26
